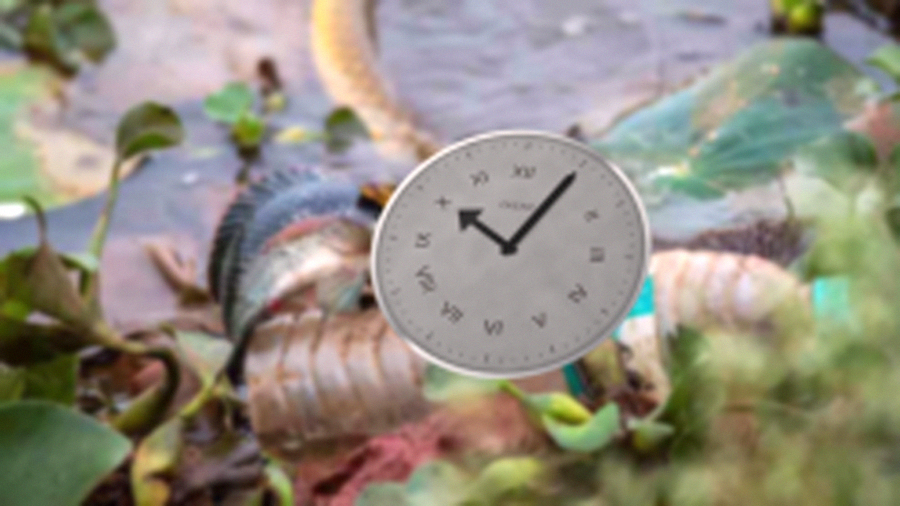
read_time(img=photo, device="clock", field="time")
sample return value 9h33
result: 10h05
